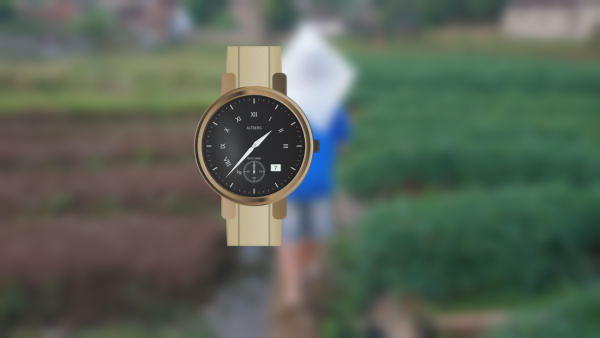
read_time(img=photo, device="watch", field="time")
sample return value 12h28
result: 1h37
